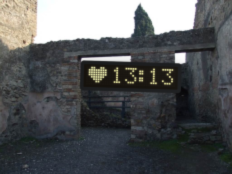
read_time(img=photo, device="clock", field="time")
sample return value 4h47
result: 13h13
